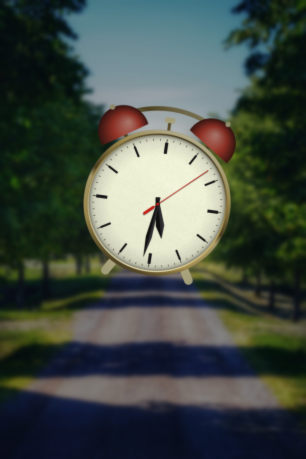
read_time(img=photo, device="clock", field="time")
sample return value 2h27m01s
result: 5h31m08s
